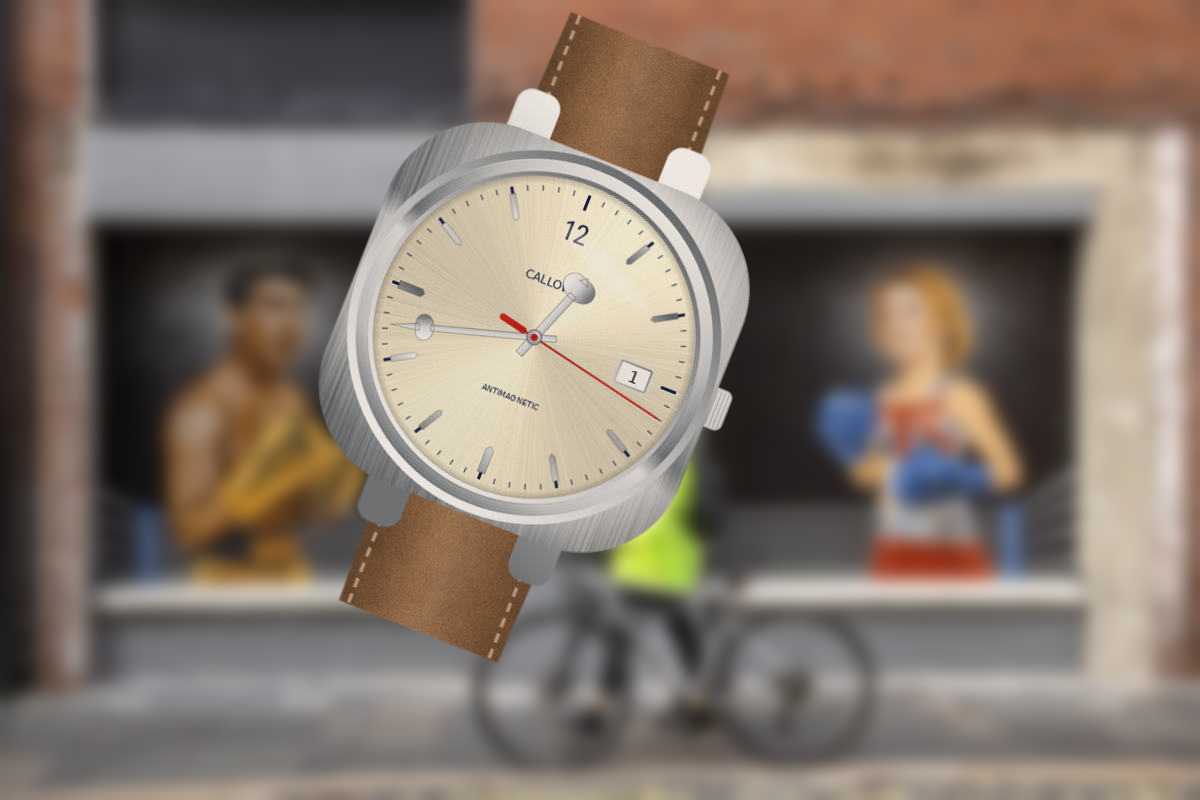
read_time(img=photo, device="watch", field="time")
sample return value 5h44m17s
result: 12h42m17s
